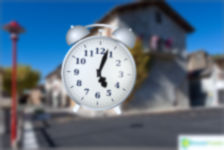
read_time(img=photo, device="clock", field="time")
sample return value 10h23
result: 5h03
